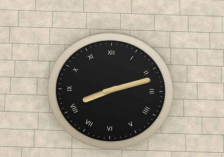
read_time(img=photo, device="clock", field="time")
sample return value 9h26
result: 8h12
